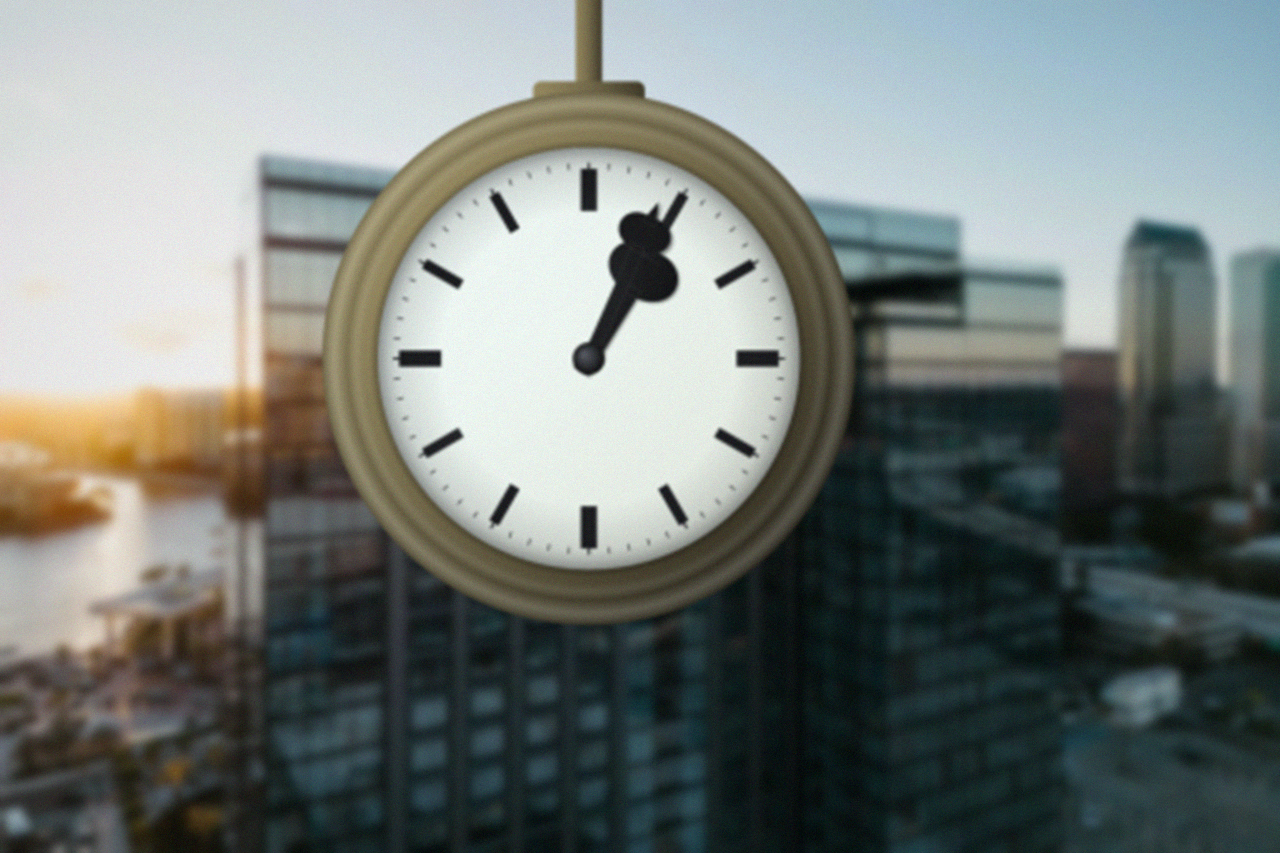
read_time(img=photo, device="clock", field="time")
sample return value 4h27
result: 1h04
